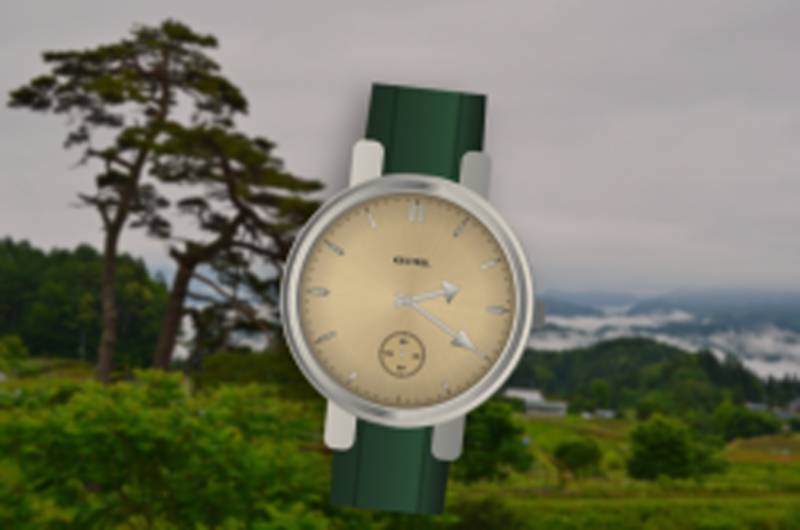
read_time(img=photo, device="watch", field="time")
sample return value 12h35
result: 2h20
